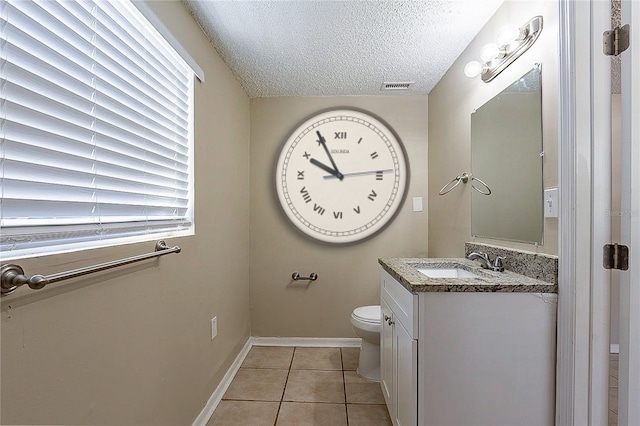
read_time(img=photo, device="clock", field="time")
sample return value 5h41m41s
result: 9h55m14s
